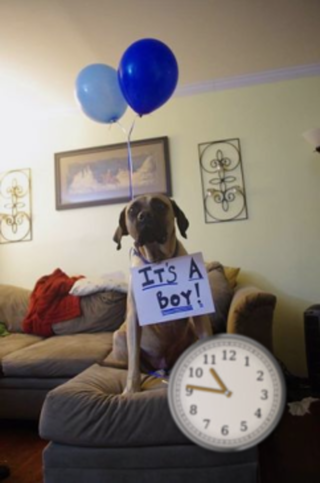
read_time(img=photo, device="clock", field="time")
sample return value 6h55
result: 10h46
